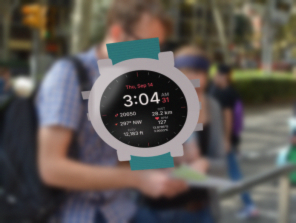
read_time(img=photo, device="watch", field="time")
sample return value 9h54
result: 3h04
